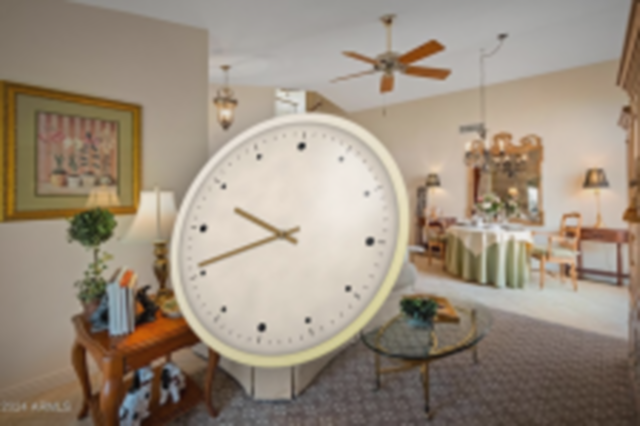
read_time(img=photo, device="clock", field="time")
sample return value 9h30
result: 9h41
